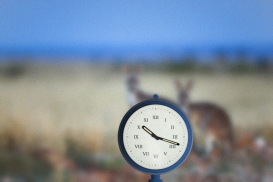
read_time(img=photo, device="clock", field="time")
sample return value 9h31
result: 10h18
